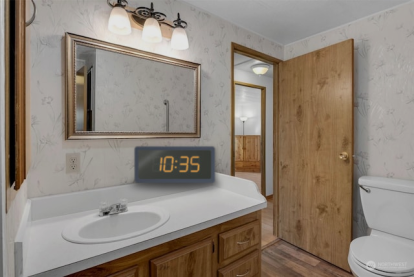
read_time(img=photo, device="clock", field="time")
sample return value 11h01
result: 10h35
